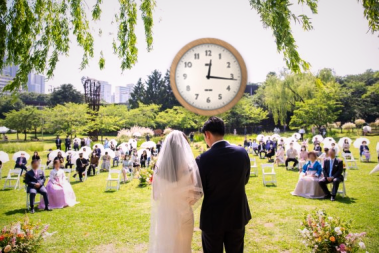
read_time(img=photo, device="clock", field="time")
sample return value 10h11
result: 12h16
